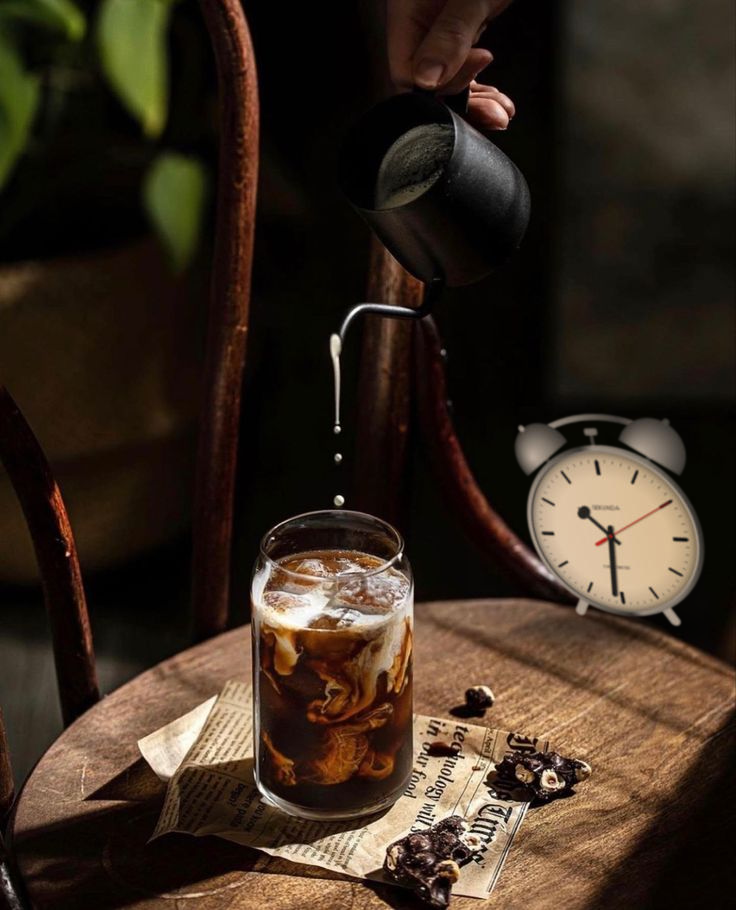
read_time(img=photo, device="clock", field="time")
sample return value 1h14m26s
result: 10h31m10s
